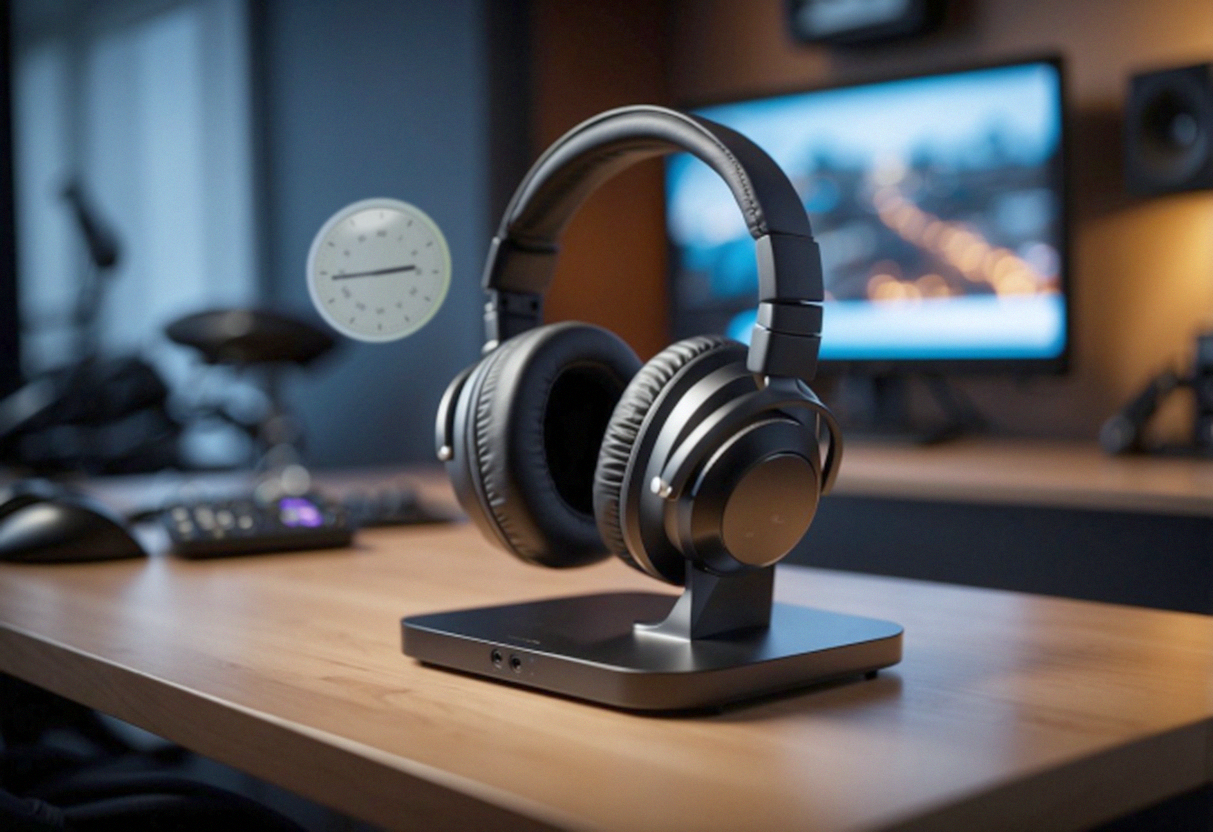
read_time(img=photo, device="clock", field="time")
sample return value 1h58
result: 2h44
